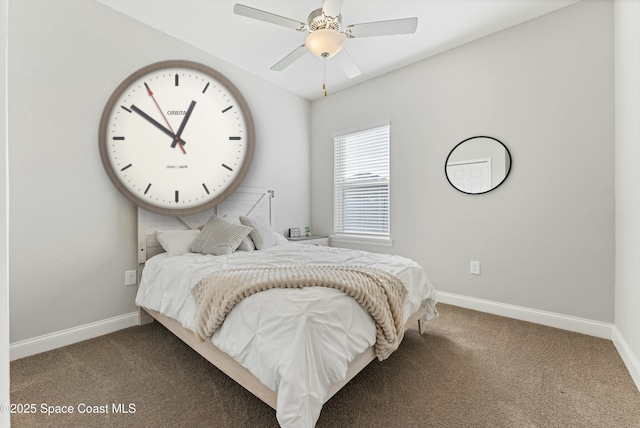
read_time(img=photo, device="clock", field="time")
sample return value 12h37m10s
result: 12h50m55s
